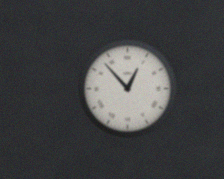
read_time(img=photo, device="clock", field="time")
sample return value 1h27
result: 12h53
